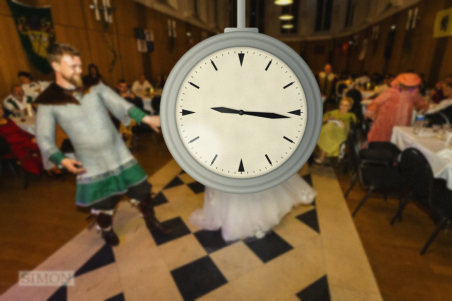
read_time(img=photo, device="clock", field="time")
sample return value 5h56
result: 9h16
